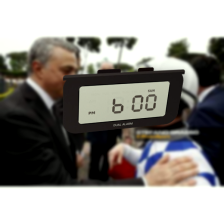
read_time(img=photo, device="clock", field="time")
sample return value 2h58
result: 6h00
